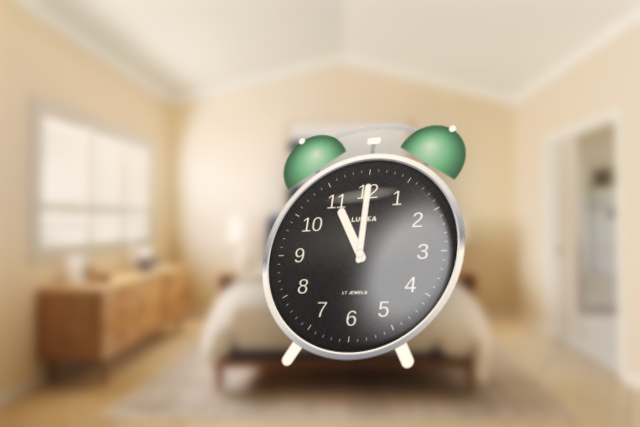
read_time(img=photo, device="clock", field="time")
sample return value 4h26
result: 11h00
